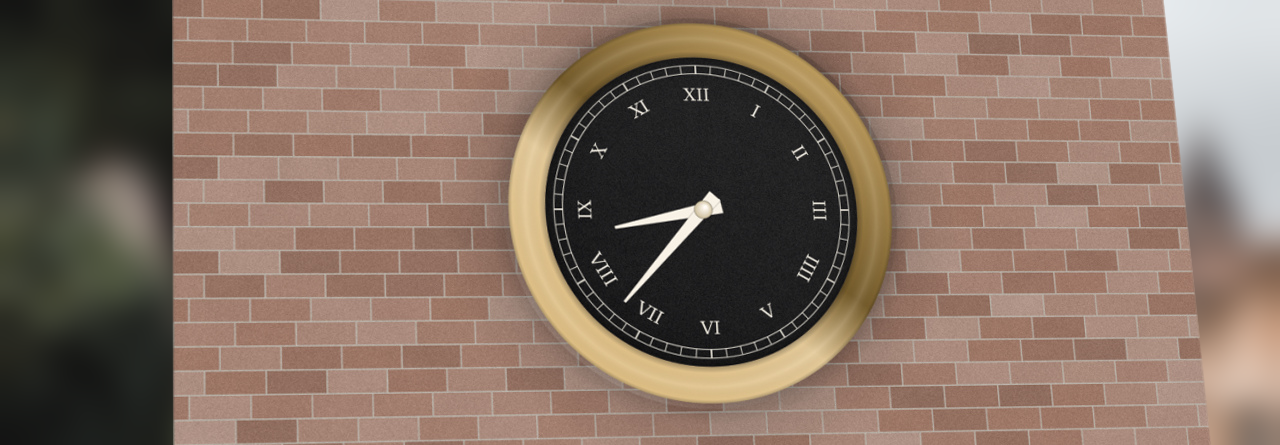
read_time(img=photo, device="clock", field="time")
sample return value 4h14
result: 8h37
